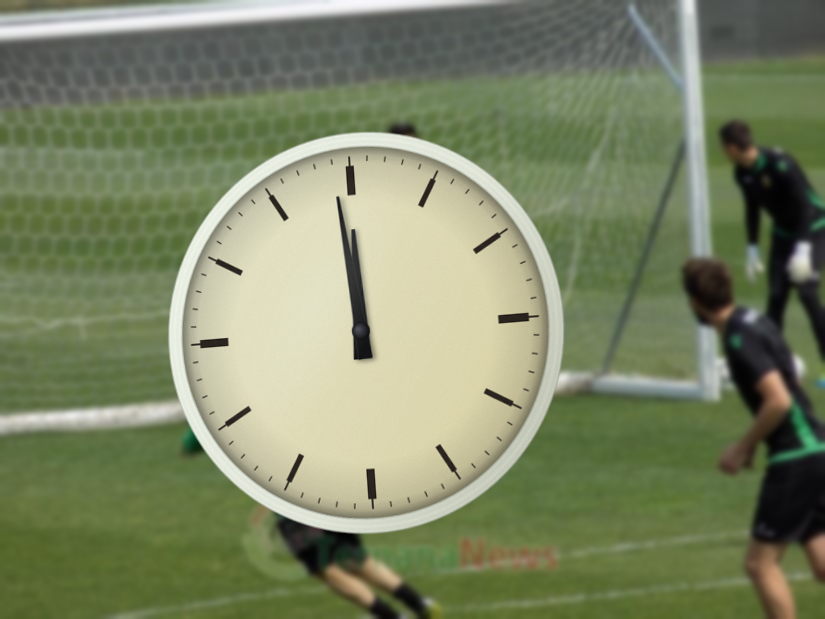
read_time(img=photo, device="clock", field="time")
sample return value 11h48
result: 11h59
